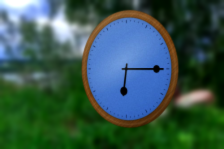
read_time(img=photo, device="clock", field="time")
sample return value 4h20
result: 6h15
